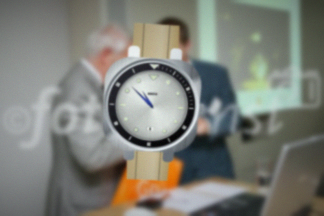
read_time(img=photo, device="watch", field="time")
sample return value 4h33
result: 10h52
